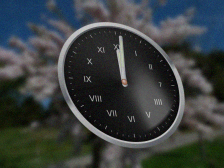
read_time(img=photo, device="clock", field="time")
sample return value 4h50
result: 12h01
